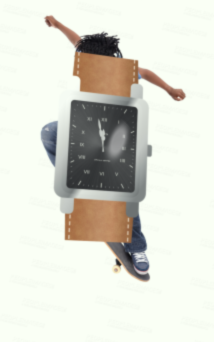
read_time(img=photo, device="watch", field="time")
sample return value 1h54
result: 11h58
